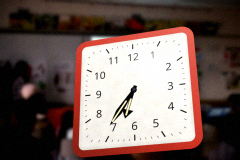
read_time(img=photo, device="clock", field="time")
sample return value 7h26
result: 6h36
